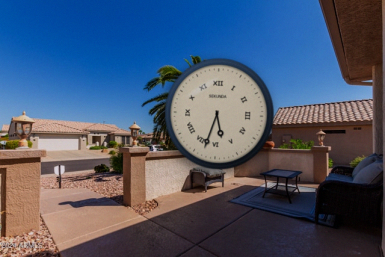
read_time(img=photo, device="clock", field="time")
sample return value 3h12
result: 5h33
